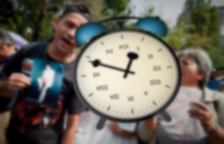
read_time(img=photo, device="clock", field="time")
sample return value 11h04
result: 12h49
